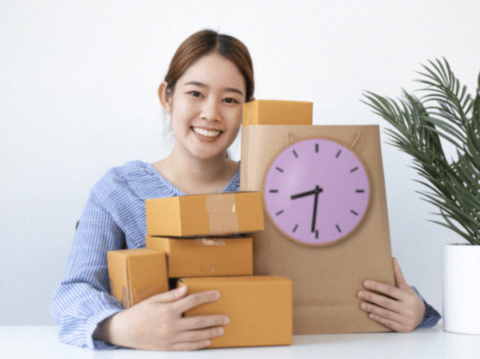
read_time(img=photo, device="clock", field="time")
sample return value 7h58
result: 8h31
